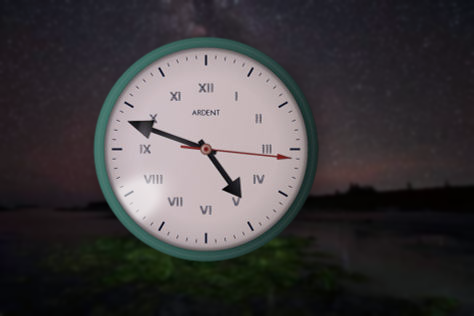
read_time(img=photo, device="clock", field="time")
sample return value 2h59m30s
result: 4h48m16s
